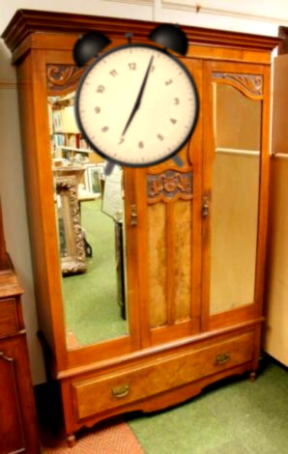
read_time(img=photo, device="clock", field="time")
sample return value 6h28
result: 7h04
